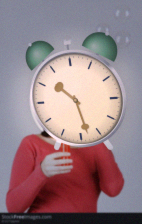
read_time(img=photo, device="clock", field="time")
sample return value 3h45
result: 10h28
